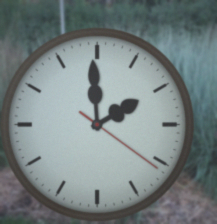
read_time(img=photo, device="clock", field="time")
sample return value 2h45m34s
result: 1h59m21s
